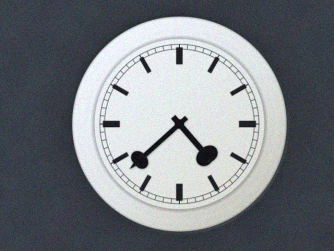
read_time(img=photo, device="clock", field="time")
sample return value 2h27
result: 4h38
